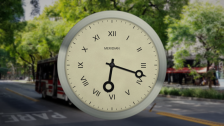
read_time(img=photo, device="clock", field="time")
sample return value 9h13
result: 6h18
